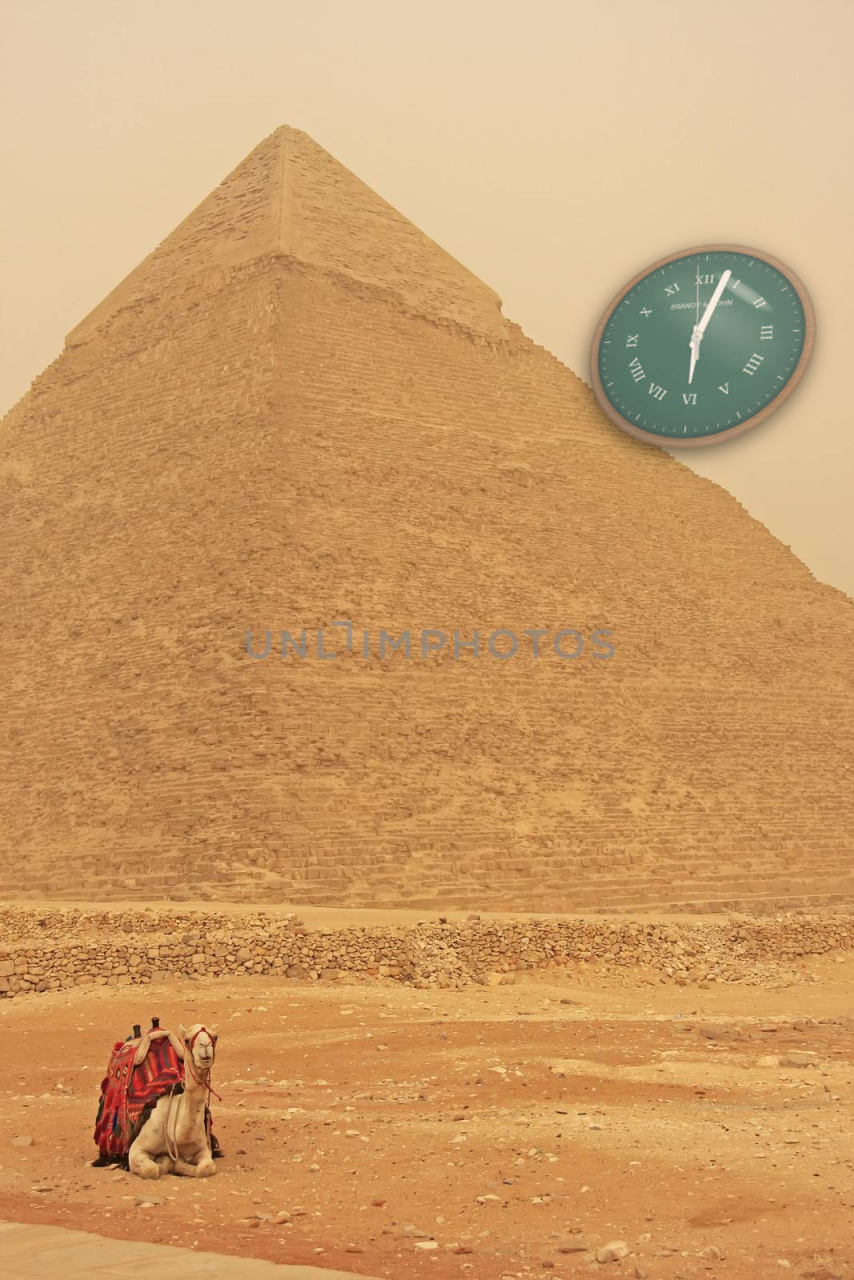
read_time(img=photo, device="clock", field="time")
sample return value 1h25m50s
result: 6h02m59s
